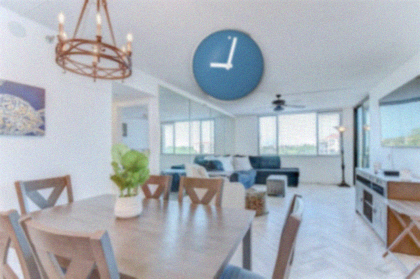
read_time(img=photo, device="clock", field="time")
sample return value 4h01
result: 9h02
